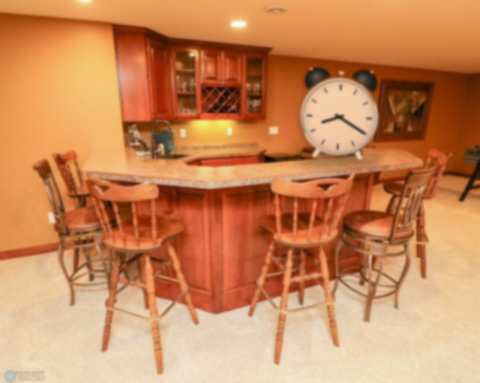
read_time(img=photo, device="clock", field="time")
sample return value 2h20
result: 8h20
